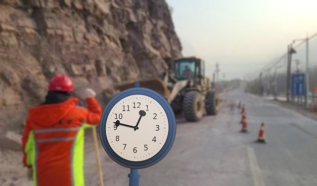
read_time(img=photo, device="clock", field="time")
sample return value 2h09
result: 12h47
